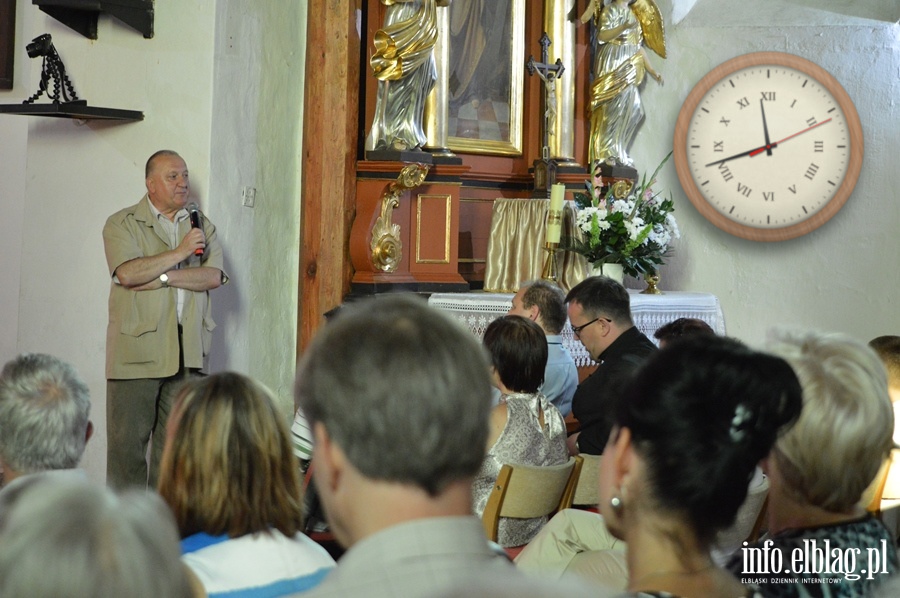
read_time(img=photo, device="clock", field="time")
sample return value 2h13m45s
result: 11h42m11s
